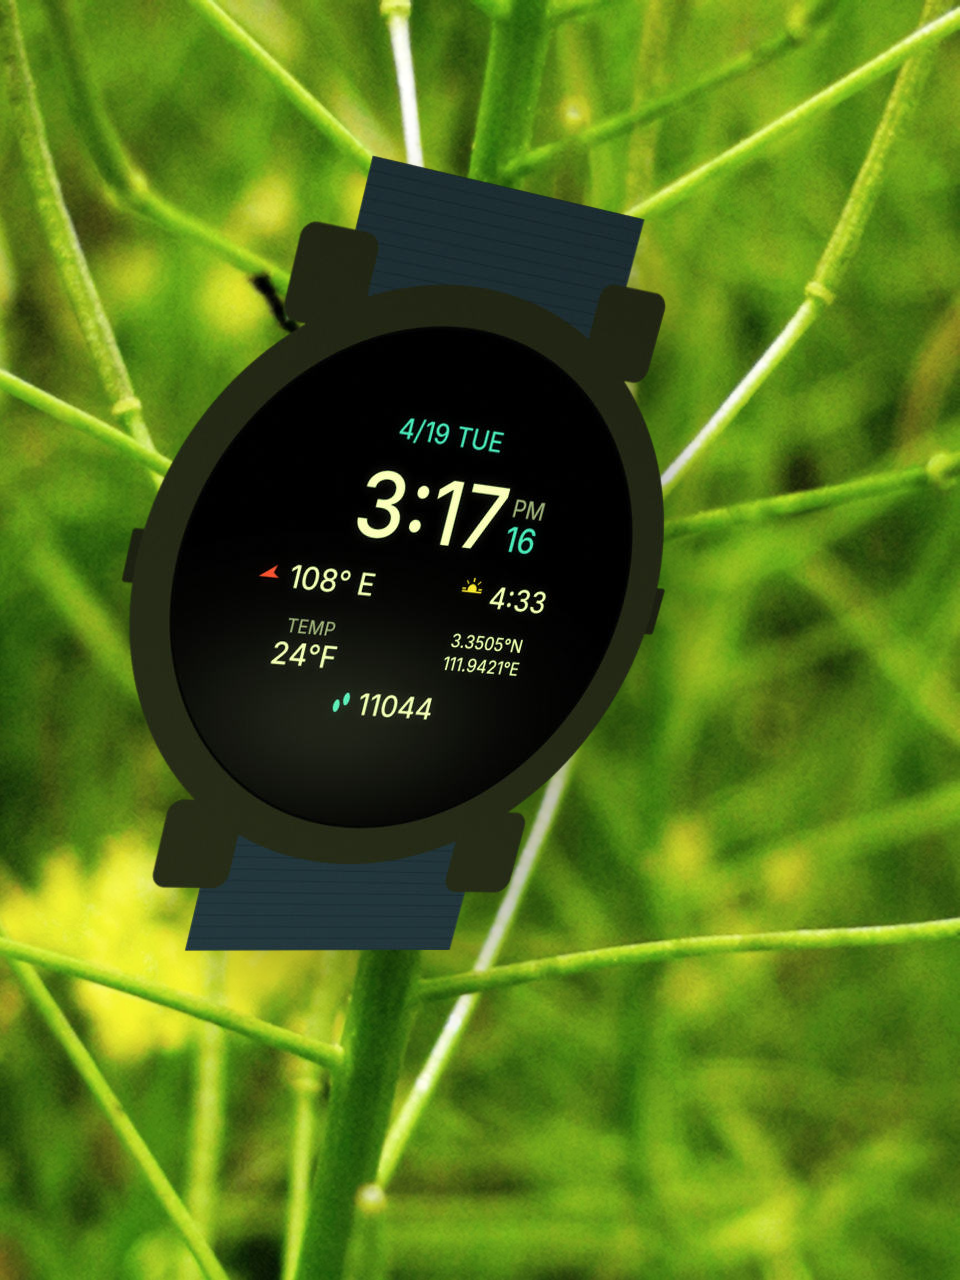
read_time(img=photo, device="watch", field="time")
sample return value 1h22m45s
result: 3h17m16s
